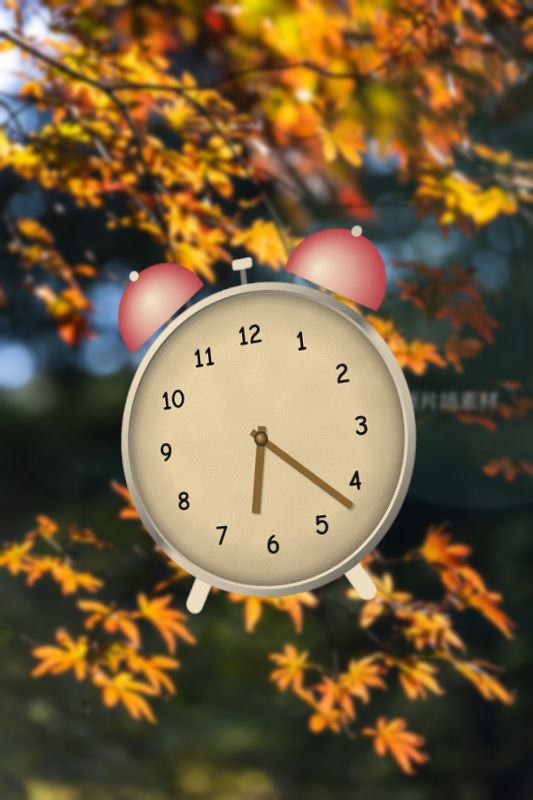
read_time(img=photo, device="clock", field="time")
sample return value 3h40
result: 6h22
